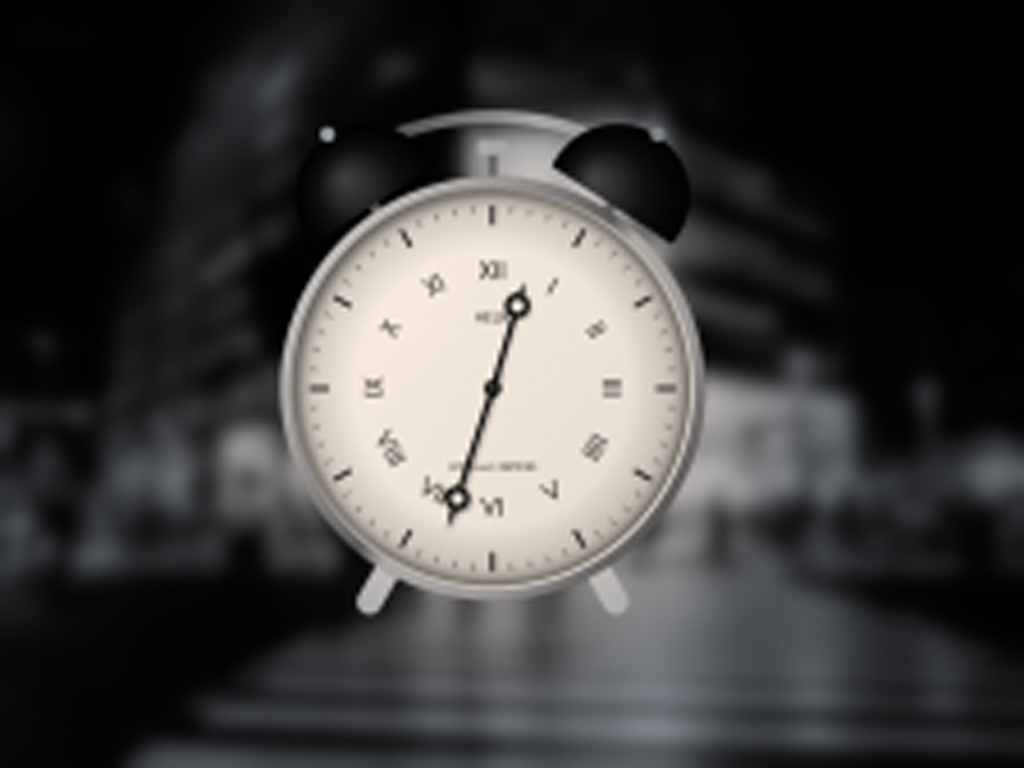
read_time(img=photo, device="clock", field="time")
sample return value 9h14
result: 12h33
